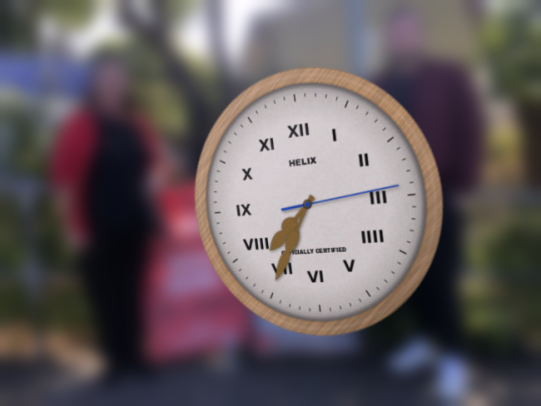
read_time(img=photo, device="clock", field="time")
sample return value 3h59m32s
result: 7h35m14s
